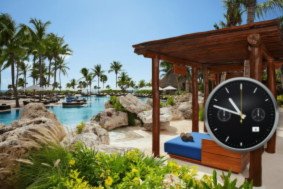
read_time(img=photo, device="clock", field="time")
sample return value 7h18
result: 10h48
